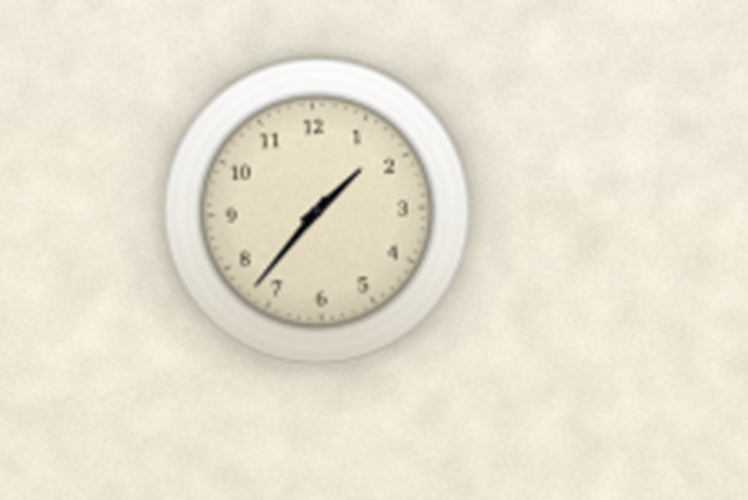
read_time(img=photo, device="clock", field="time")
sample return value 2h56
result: 1h37
